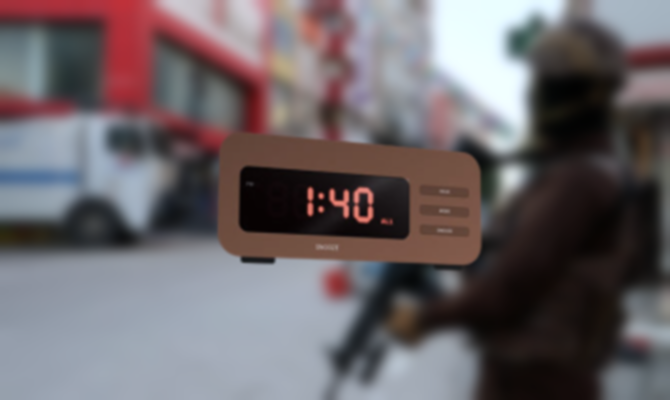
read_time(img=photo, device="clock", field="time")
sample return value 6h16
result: 1h40
